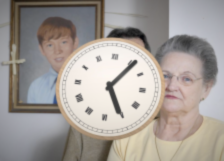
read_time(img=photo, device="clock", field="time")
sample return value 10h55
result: 5h06
